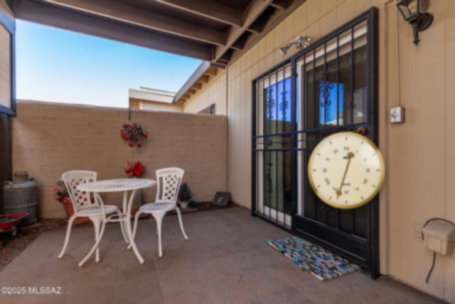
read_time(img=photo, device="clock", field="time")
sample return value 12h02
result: 12h33
